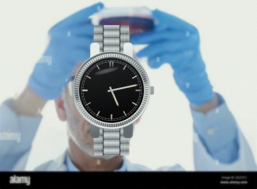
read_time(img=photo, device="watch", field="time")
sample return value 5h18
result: 5h13
